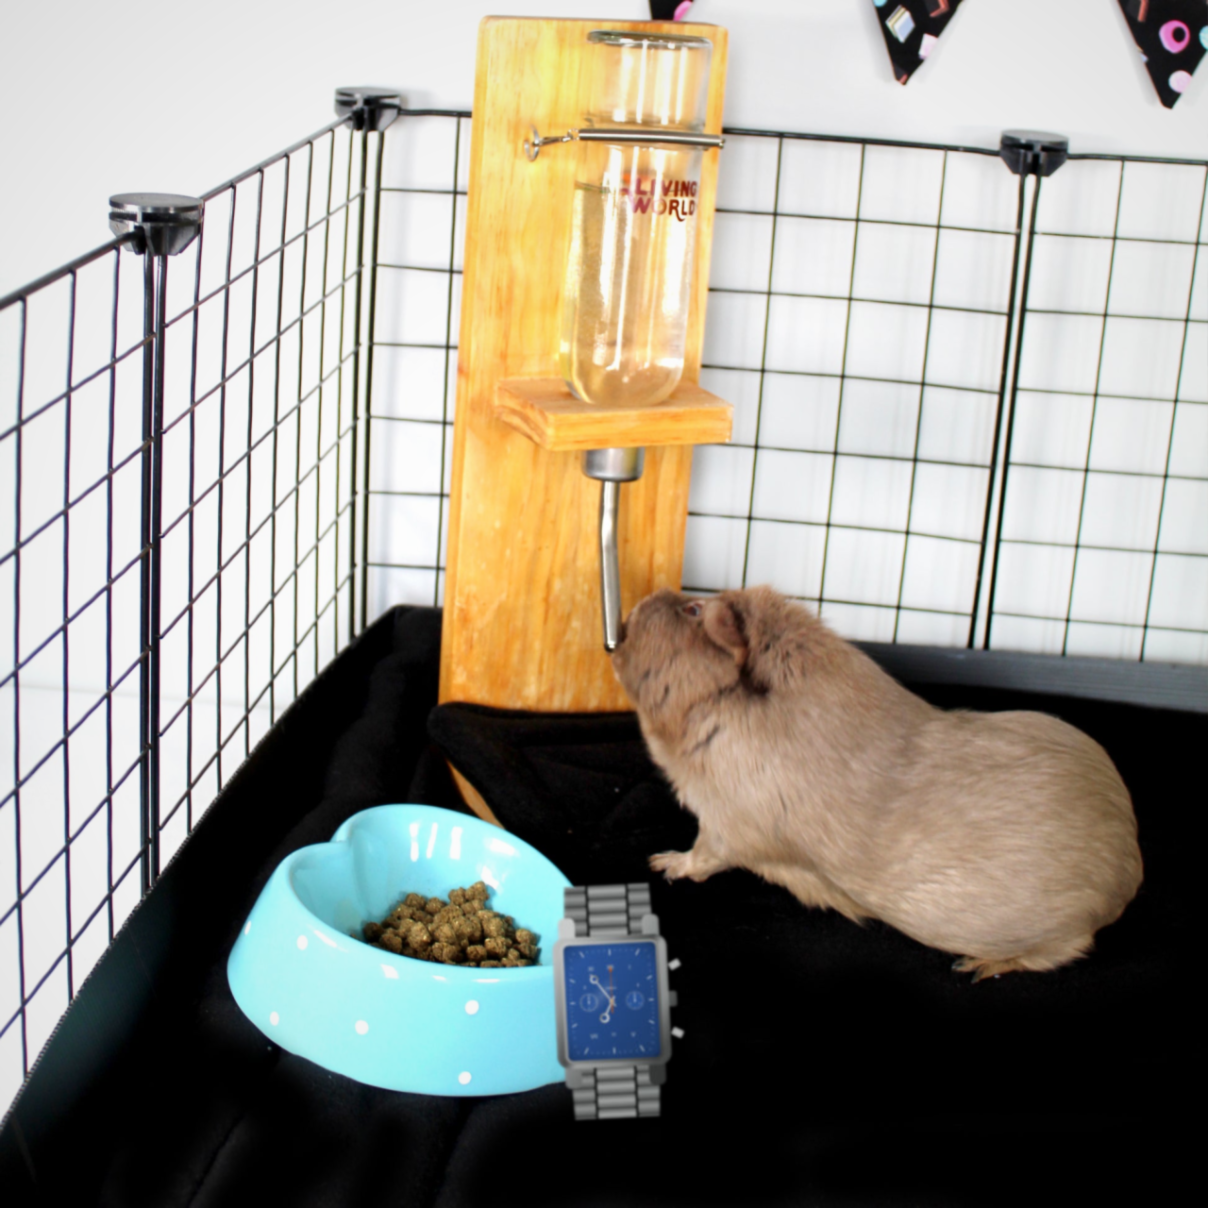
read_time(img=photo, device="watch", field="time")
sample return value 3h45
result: 6h54
